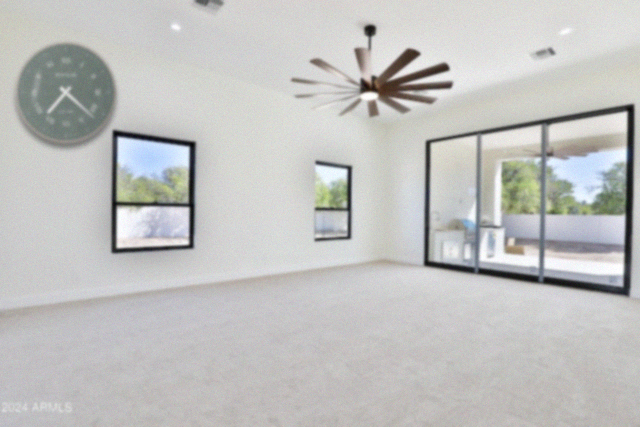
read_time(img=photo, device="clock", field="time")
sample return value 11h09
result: 7h22
